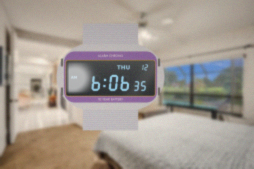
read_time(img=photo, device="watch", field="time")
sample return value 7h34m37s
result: 6h06m35s
